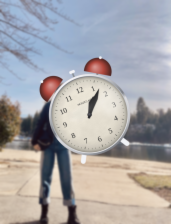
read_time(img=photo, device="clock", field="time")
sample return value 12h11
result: 1h07
